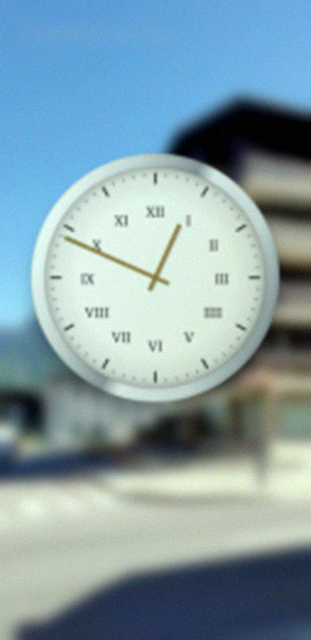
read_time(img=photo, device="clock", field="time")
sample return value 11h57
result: 12h49
